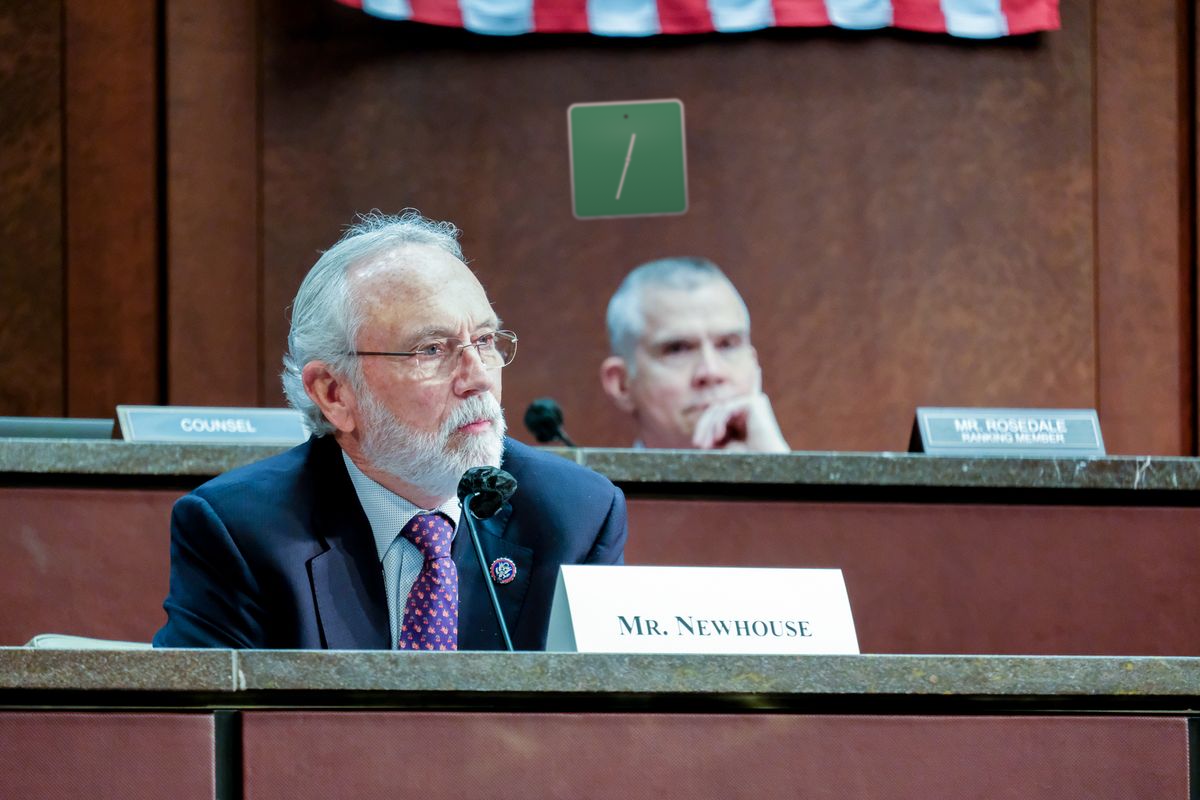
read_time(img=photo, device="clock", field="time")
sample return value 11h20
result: 12h33
